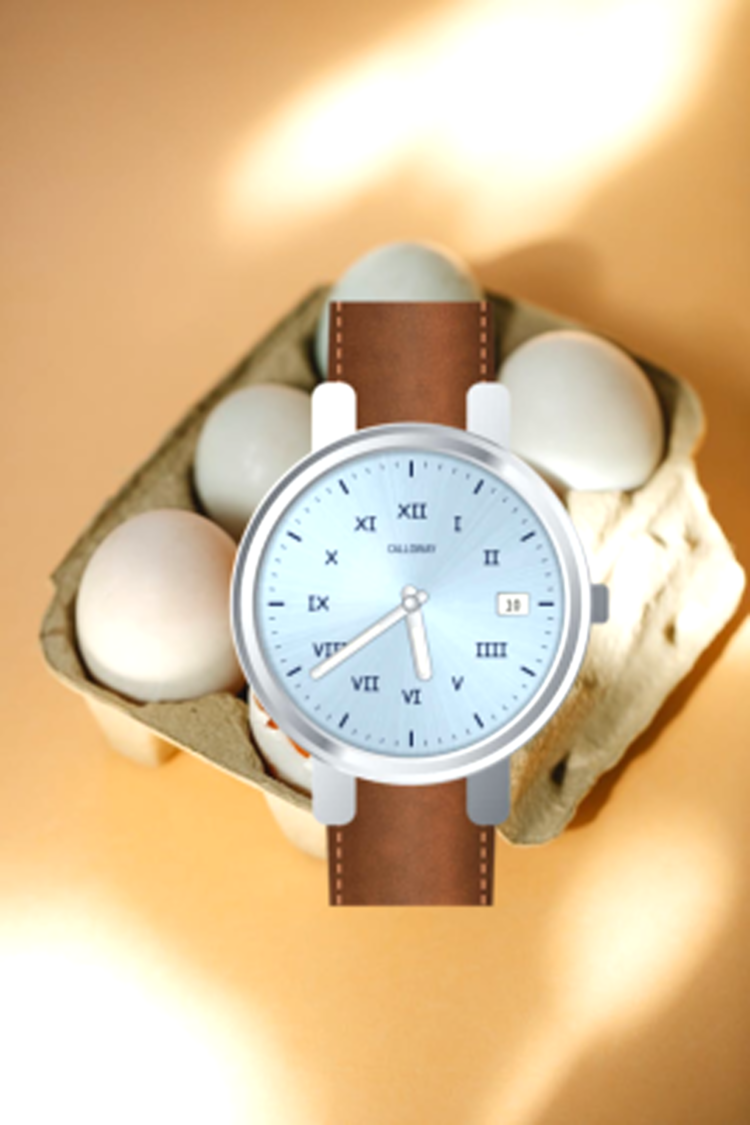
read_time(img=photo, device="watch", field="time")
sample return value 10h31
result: 5h39
